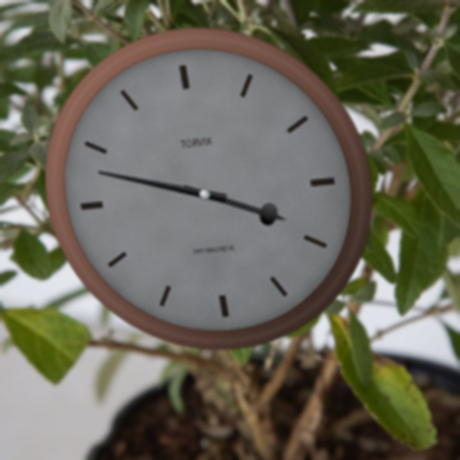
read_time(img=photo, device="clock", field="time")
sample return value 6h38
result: 3h48
